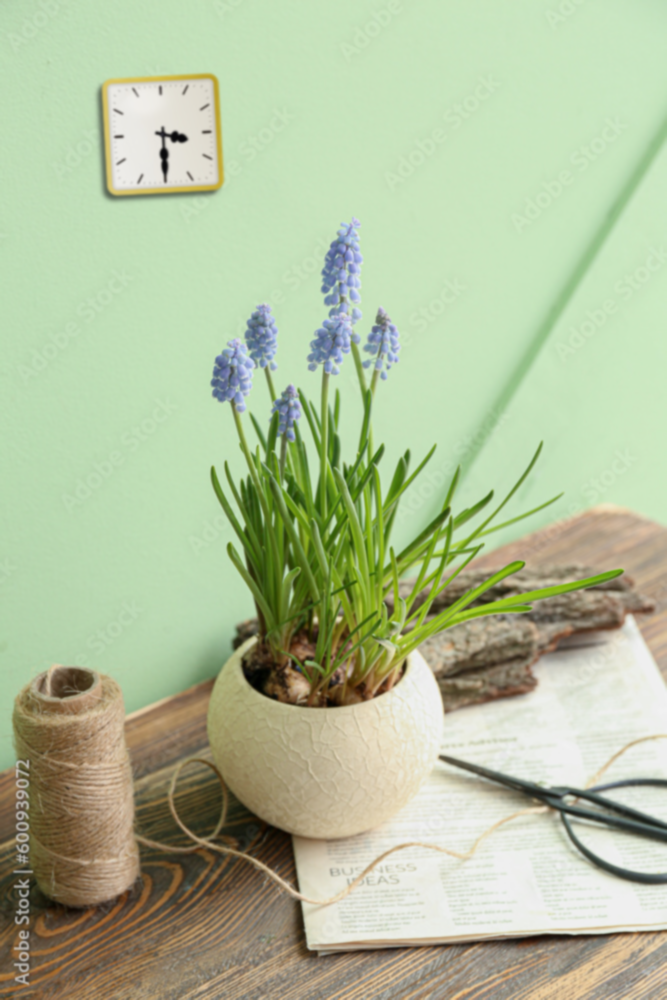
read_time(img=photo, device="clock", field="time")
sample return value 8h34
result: 3h30
